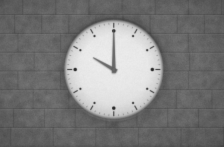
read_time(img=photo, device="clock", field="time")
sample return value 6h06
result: 10h00
